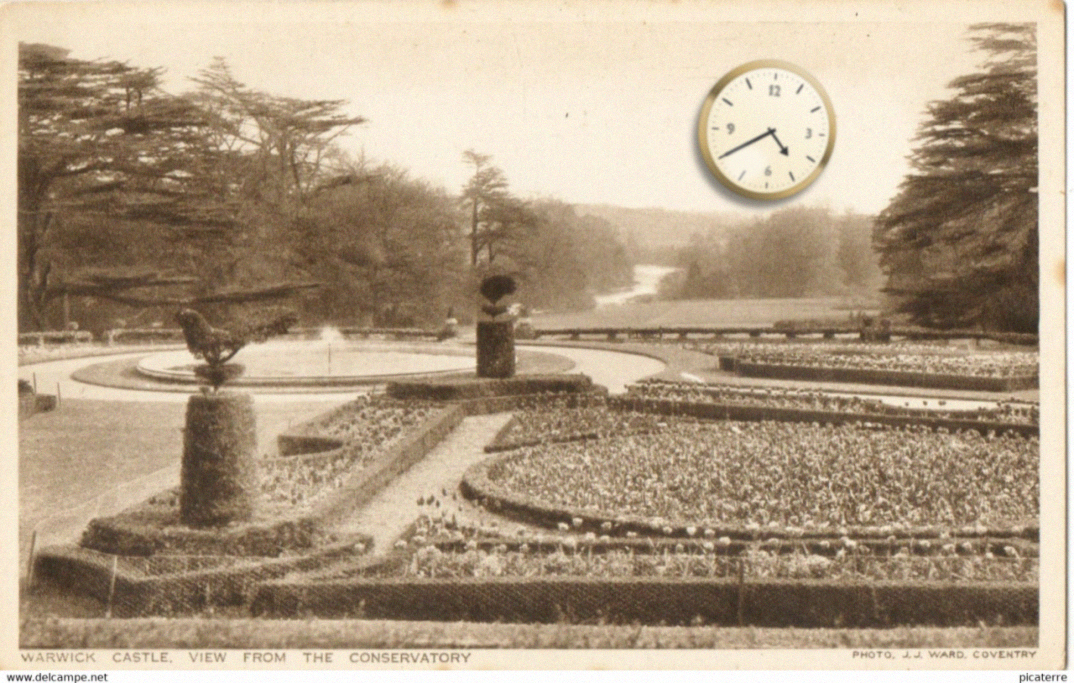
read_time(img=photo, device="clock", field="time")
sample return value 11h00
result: 4h40
